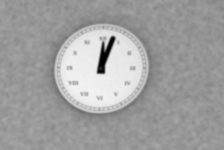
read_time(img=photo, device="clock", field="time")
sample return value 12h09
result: 12h03
